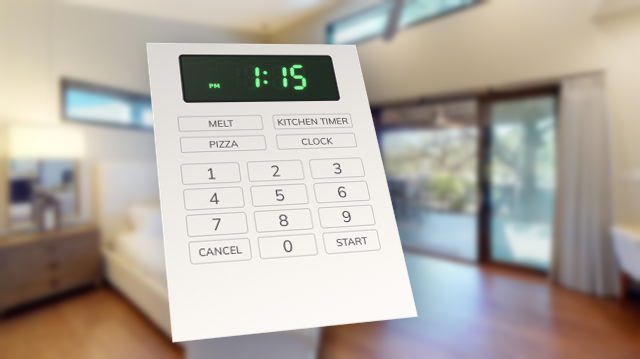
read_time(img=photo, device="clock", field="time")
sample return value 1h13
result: 1h15
